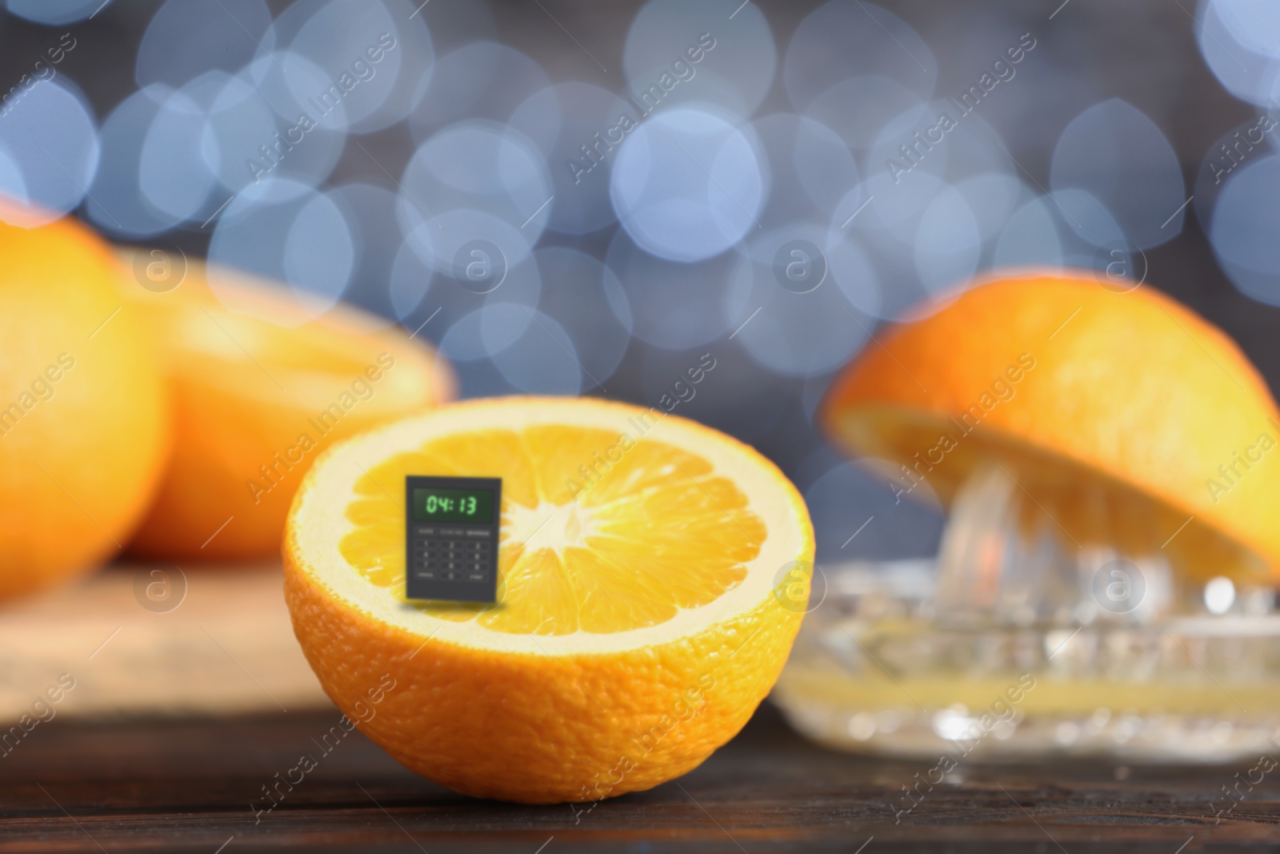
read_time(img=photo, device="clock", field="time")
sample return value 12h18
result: 4h13
